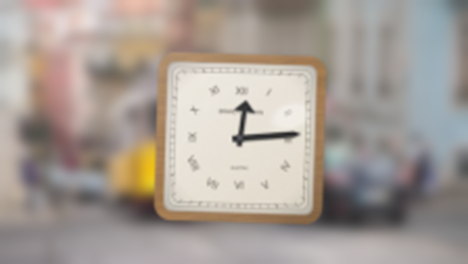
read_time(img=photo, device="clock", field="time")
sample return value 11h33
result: 12h14
